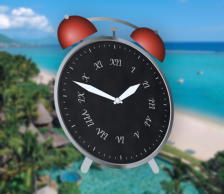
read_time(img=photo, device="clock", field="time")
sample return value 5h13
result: 1h48
